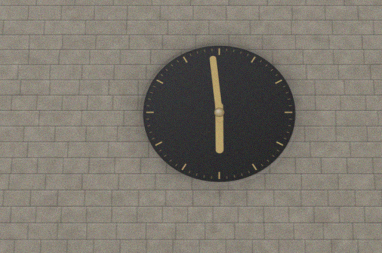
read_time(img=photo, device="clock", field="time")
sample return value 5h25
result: 5h59
